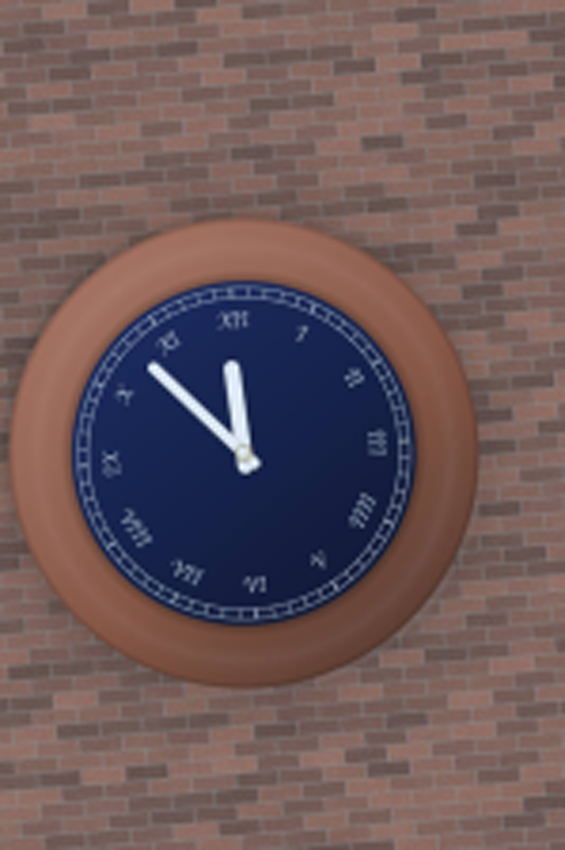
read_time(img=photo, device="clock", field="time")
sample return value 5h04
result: 11h53
